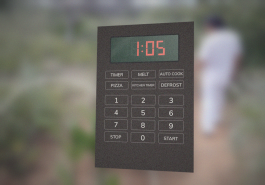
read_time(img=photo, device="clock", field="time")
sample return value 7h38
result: 1h05
